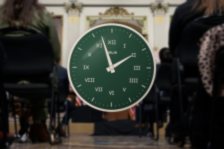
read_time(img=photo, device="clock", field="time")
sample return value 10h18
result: 1h57
